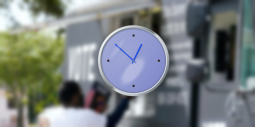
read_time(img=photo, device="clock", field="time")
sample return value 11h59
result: 12h52
